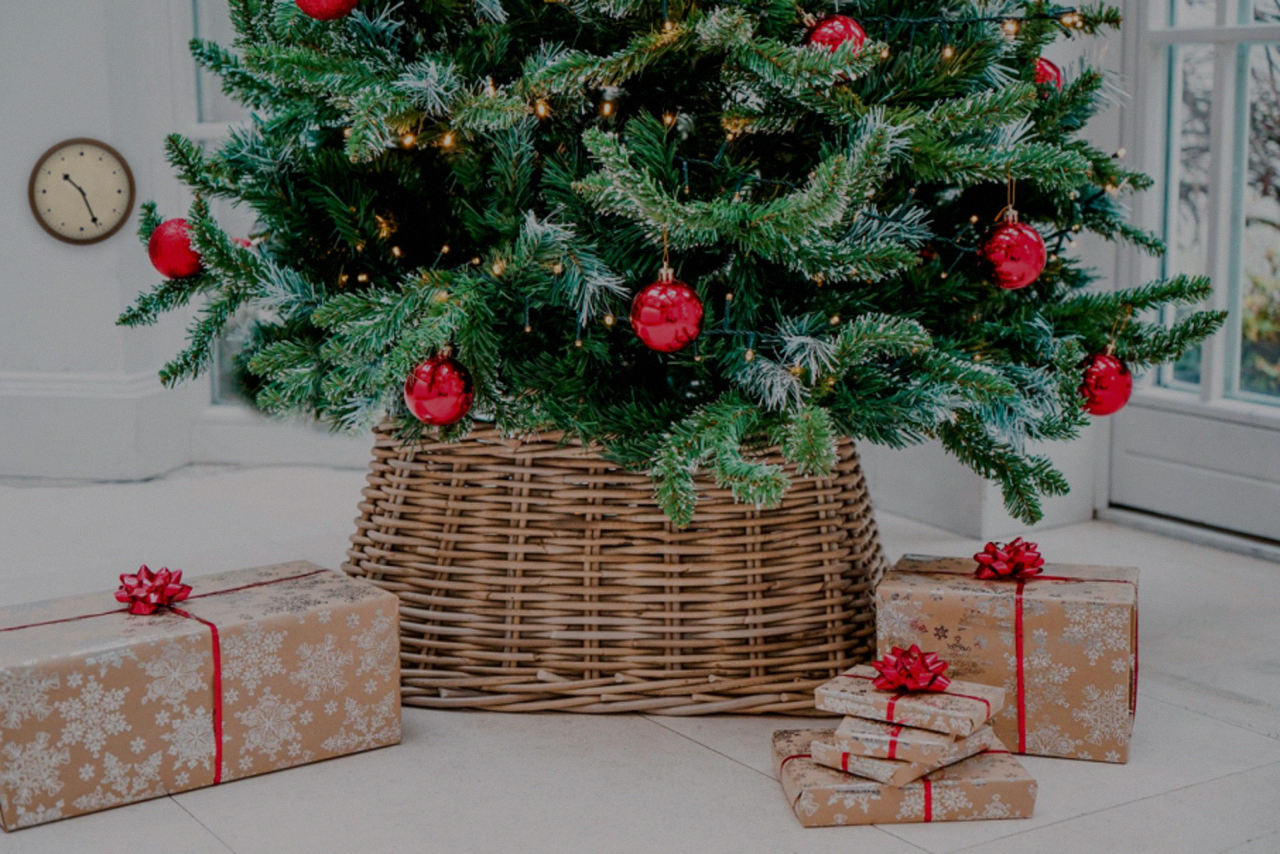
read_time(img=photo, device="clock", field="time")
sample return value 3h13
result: 10h26
